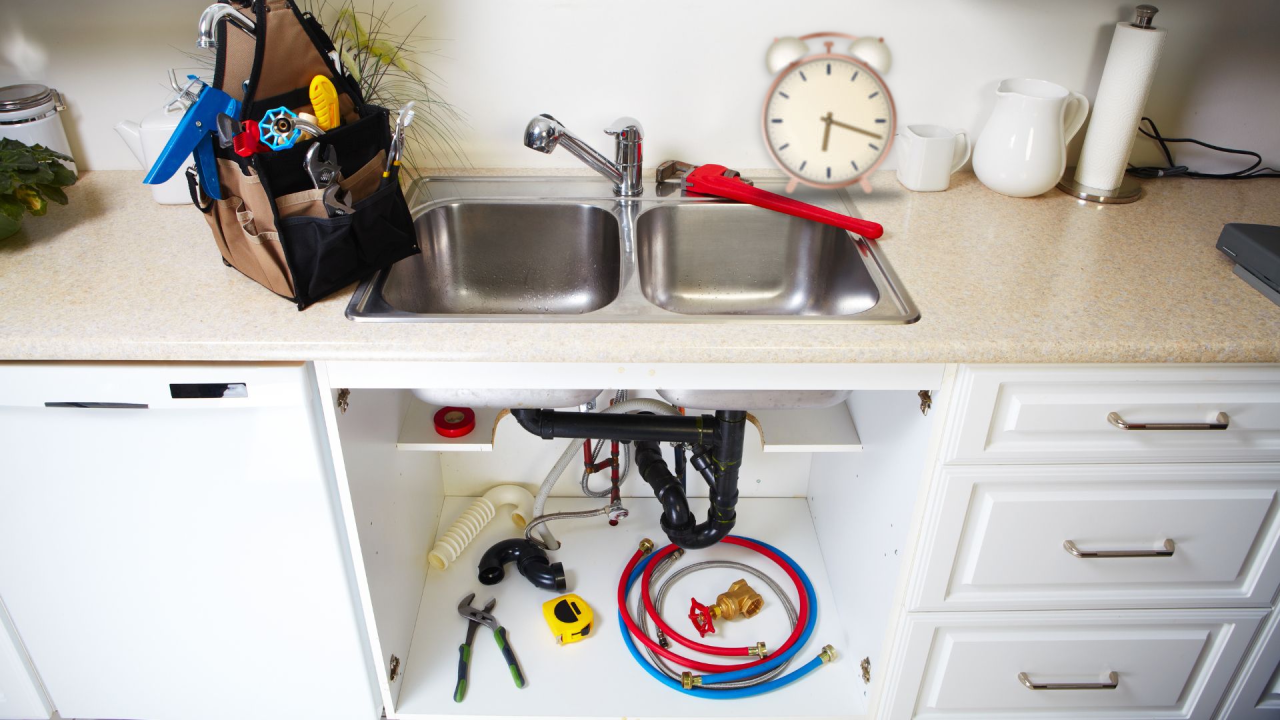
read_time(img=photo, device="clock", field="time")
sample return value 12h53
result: 6h18
